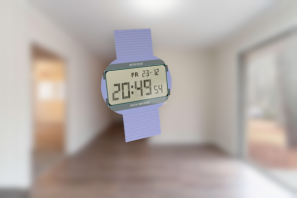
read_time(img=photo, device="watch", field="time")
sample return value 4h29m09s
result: 20h49m54s
